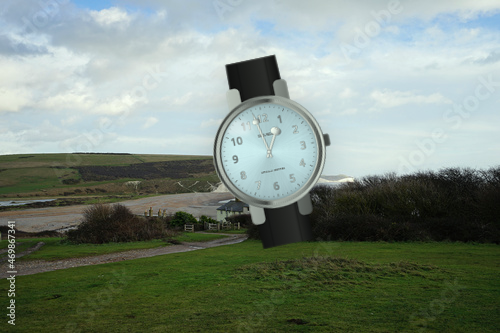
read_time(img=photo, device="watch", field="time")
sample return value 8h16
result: 12h58
